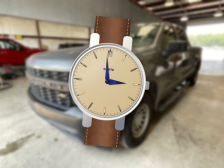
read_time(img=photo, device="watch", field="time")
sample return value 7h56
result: 2h59
